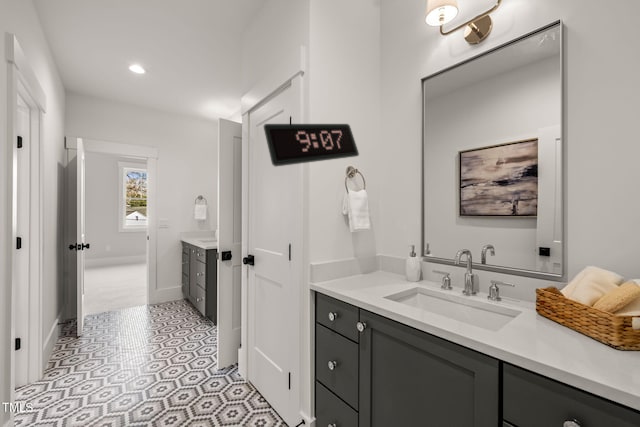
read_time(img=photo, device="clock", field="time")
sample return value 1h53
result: 9h07
